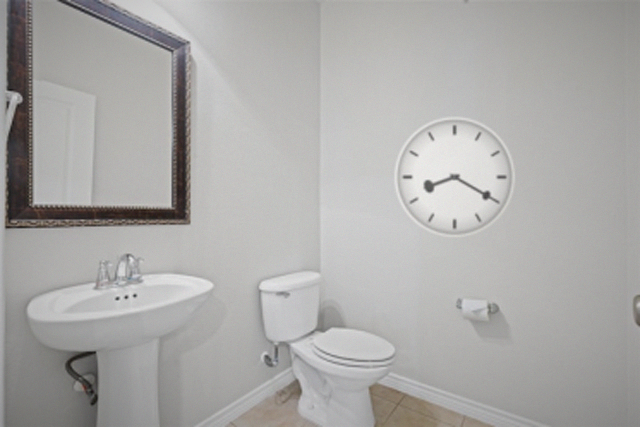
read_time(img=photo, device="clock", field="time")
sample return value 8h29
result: 8h20
